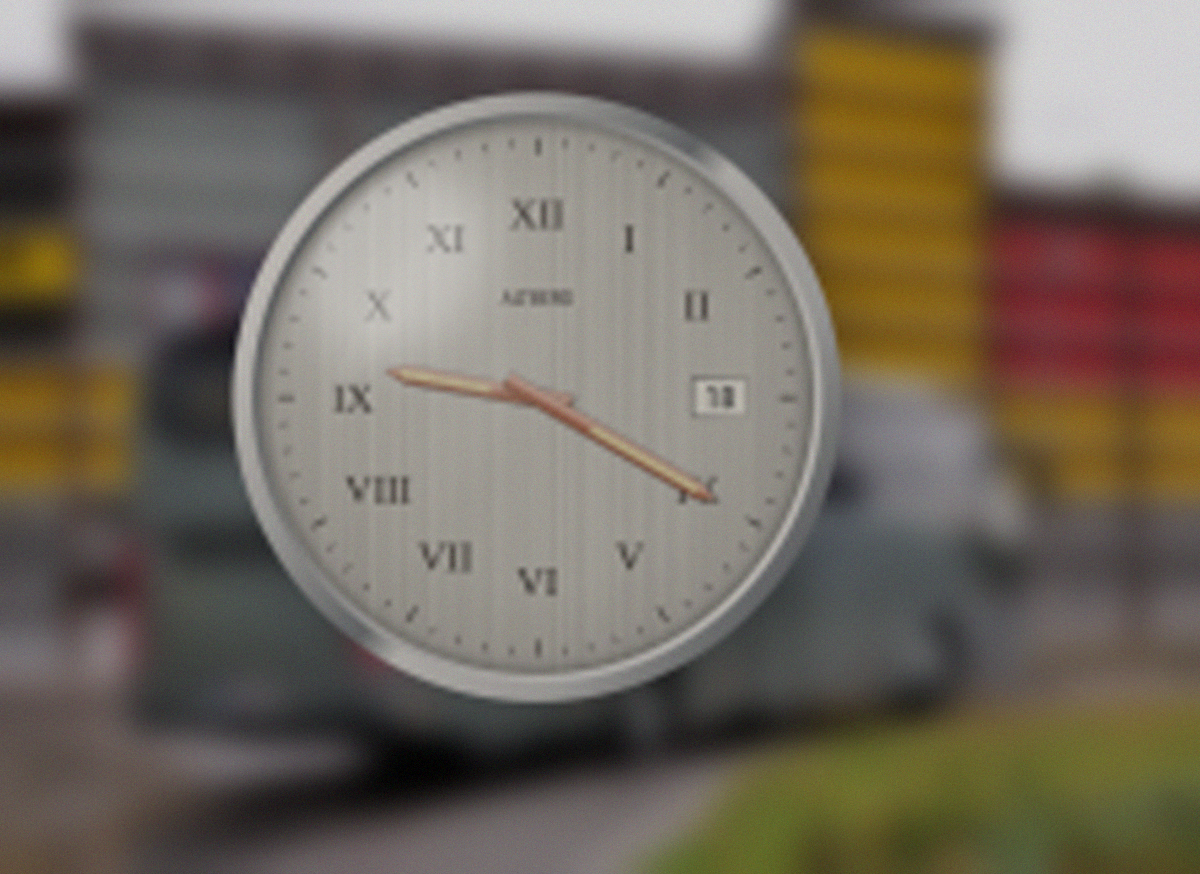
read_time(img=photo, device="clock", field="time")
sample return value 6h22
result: 9h20
